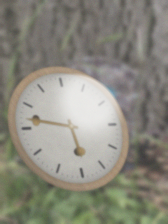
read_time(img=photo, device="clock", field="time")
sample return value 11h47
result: 5h47
